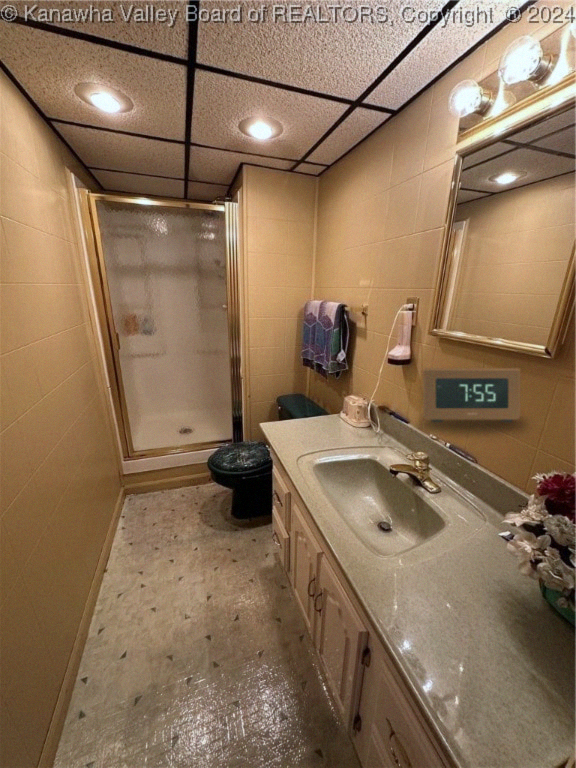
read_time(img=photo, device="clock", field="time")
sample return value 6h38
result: 7h55
